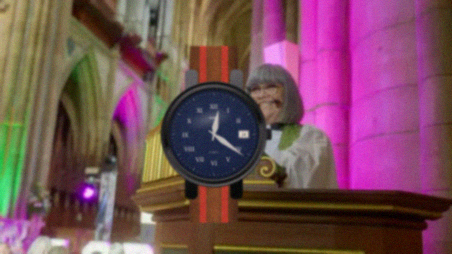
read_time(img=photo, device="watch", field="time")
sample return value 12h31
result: 12h21
